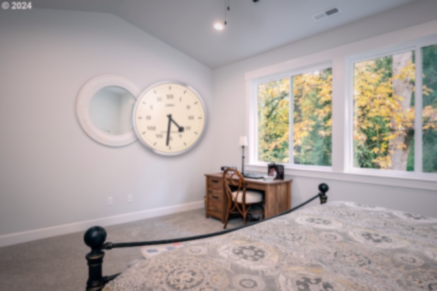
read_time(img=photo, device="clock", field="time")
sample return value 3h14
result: 4h31
